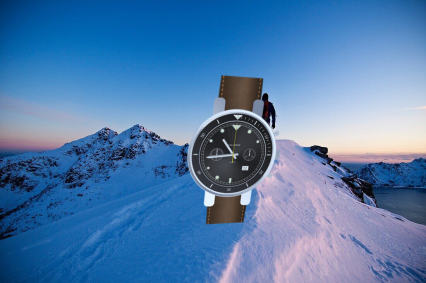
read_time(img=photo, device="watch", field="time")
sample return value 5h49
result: 10h44
